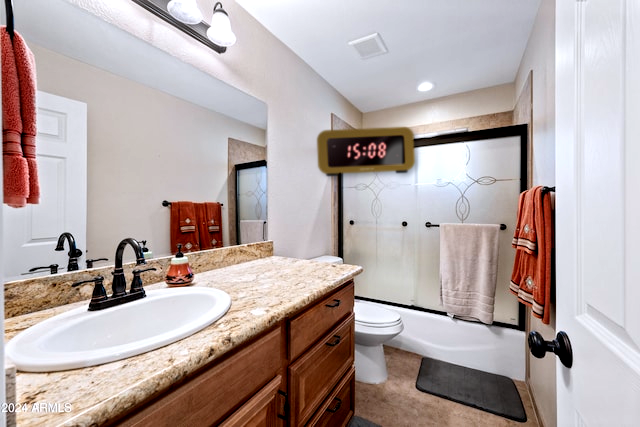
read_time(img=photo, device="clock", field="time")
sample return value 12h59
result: 15h08
